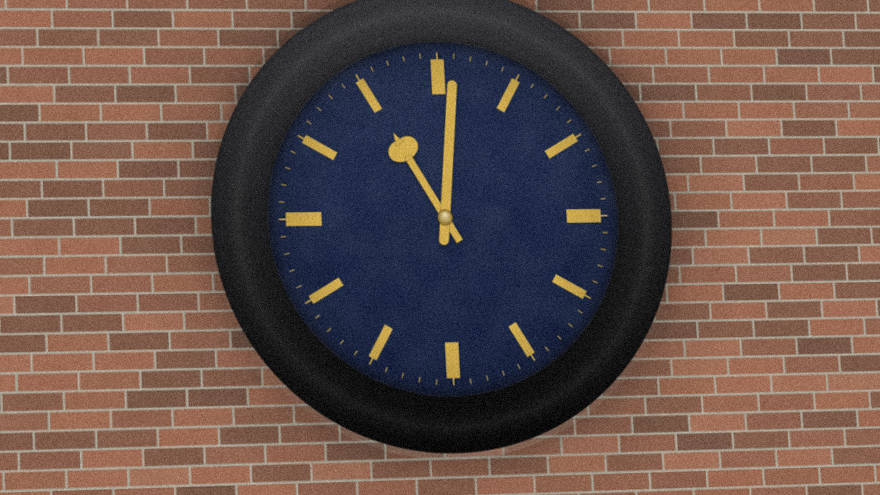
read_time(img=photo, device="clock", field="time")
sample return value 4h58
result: 11h01
